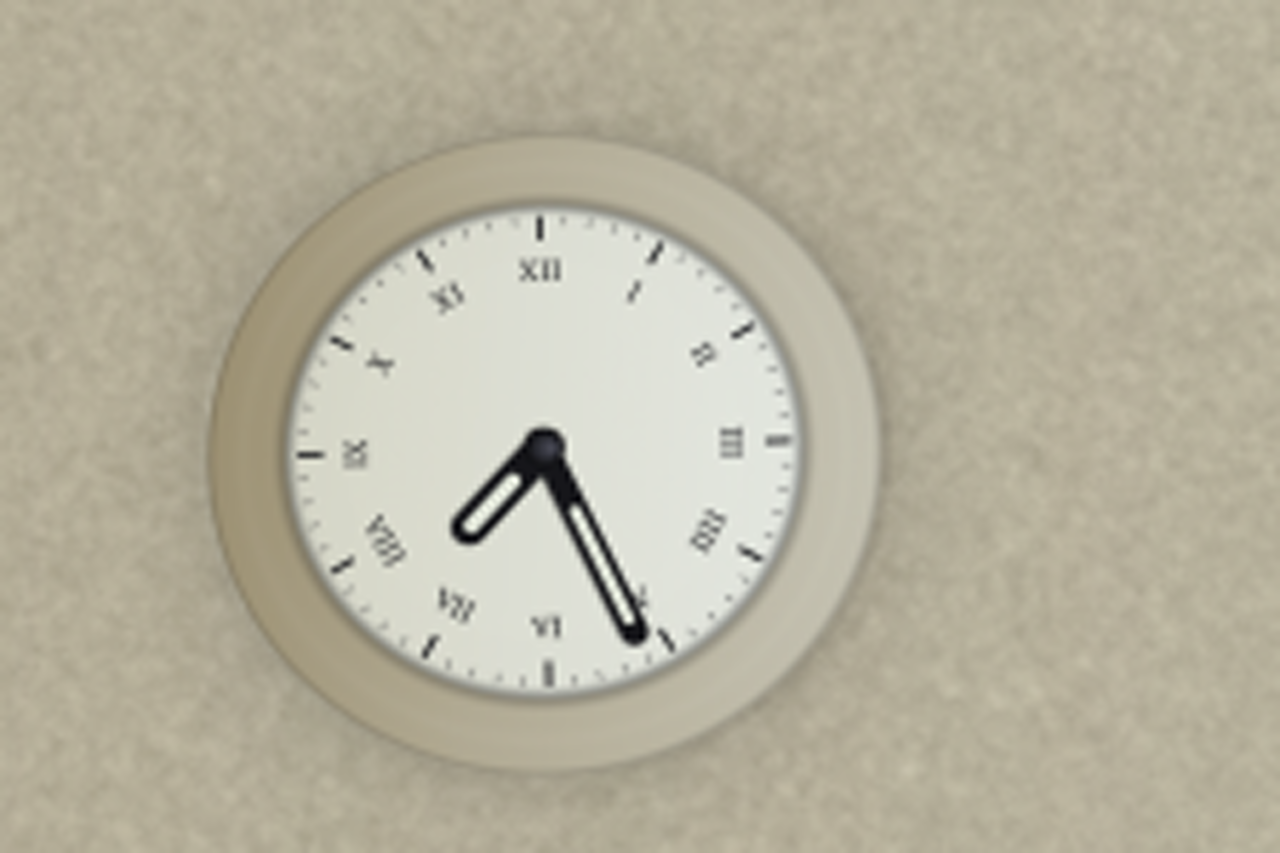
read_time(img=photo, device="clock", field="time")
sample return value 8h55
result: 7h26
